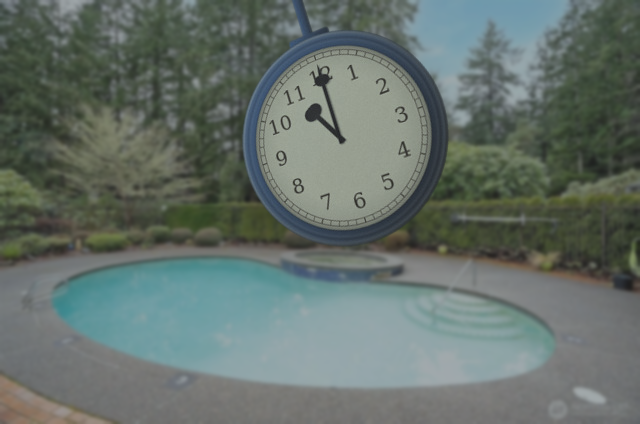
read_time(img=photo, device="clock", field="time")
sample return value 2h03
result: 11h00
